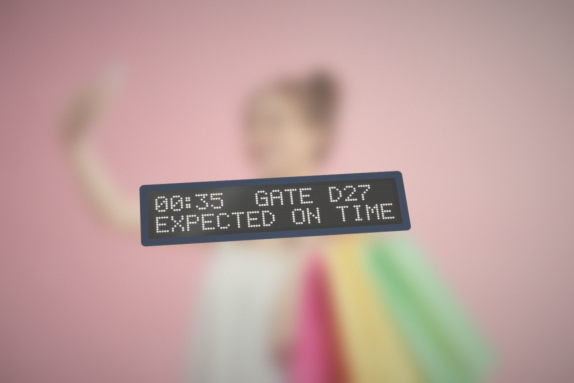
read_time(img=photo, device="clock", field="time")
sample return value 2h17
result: 0h35
